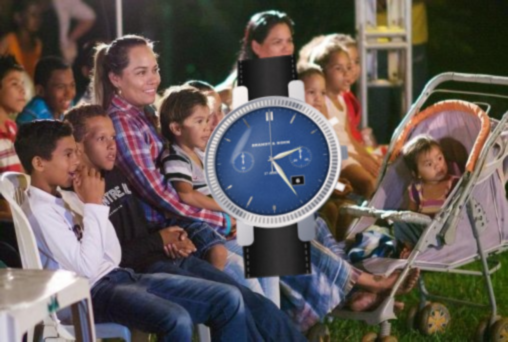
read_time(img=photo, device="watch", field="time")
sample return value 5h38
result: 2h25
